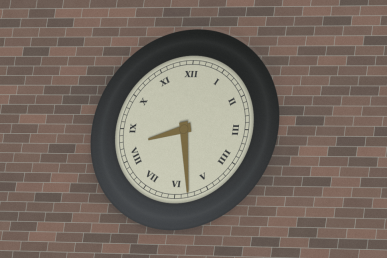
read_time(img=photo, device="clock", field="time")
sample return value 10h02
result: 8h28
